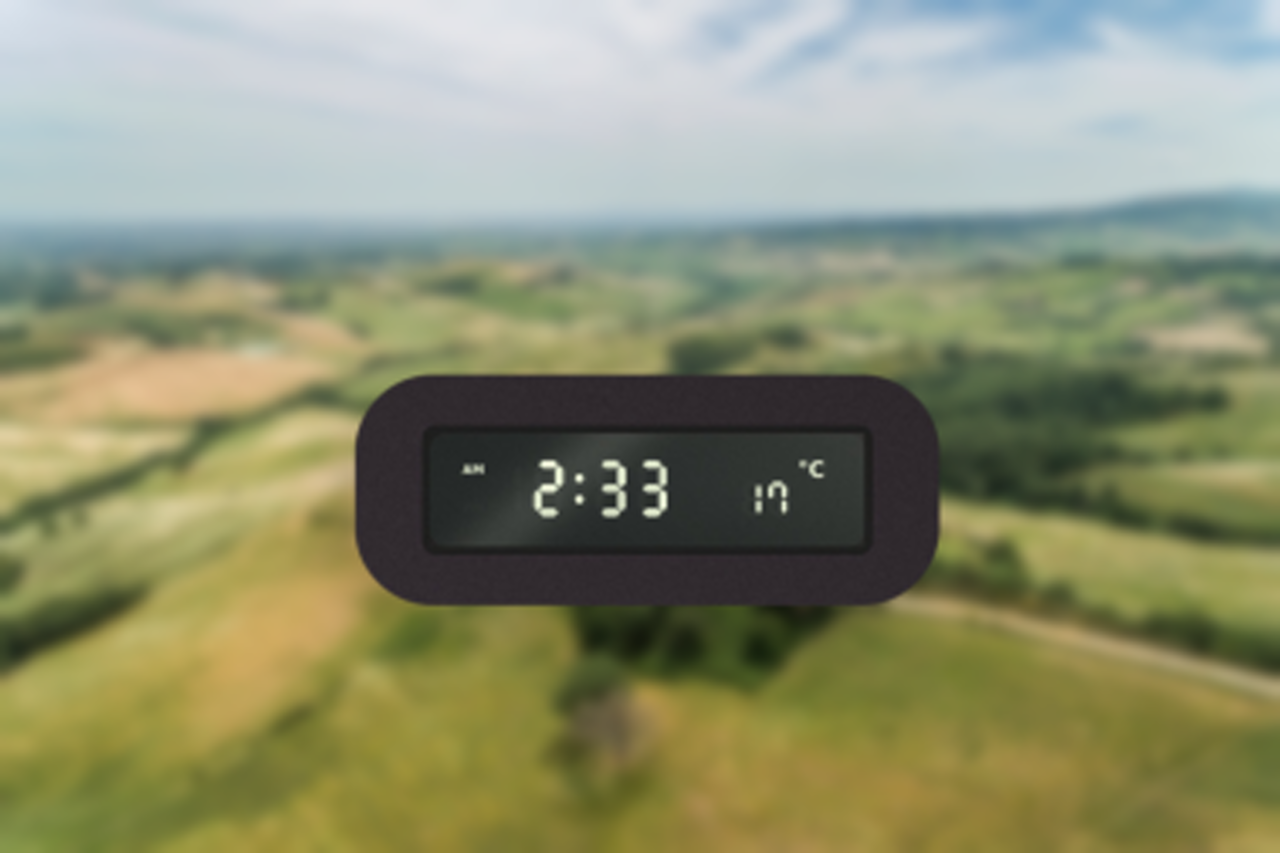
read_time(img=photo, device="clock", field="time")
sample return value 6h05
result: 2h33
